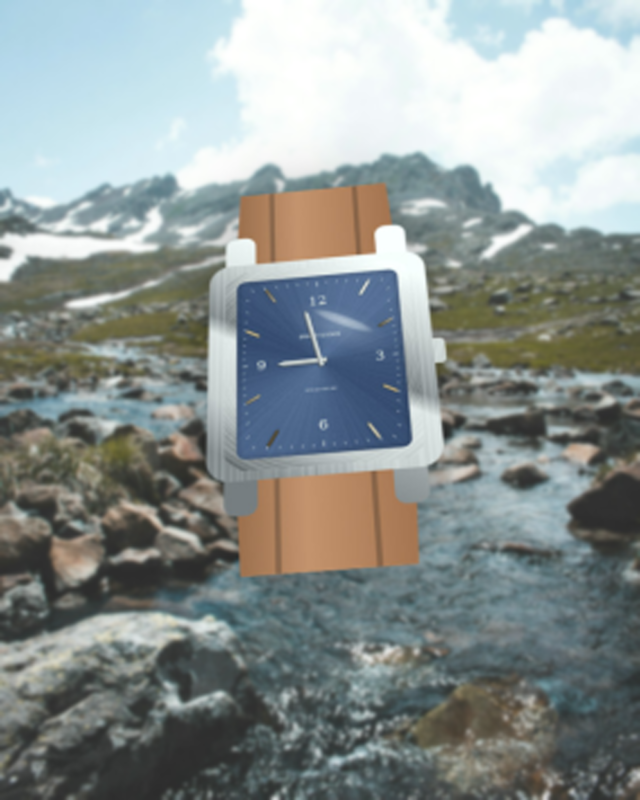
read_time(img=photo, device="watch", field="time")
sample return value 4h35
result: 8h58
